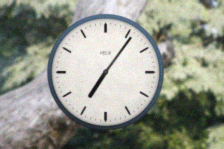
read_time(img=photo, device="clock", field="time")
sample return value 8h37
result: 7h06
